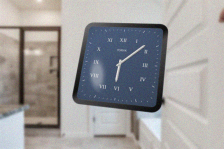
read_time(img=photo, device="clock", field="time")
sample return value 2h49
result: 6h08
